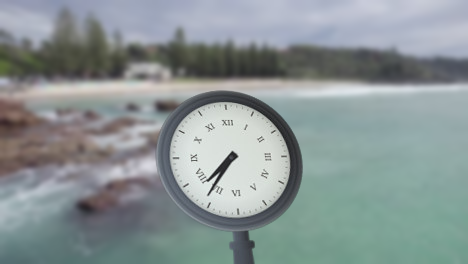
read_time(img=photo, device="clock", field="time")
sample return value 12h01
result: 7h36
